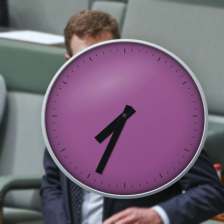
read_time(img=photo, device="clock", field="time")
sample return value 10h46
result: 7h34
